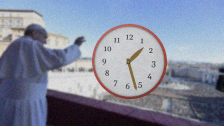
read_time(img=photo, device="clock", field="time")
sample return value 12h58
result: 1h27
